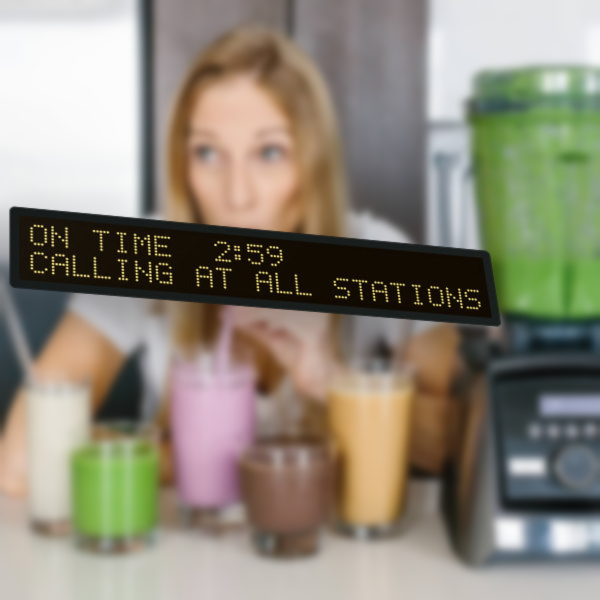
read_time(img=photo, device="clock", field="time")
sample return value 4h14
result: 2h59
